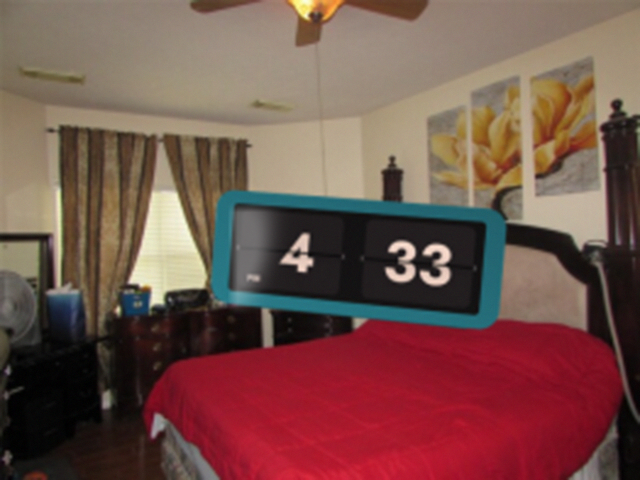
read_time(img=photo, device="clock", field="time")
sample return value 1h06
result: 4h33
